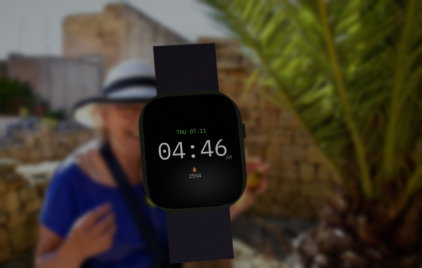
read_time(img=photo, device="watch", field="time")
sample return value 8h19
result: 4h46
